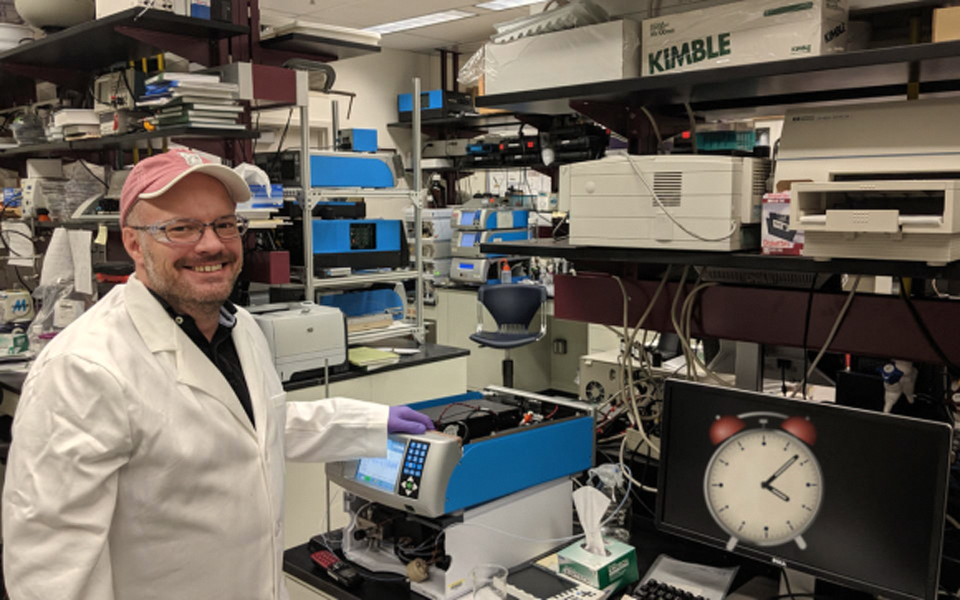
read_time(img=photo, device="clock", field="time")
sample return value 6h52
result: 4h08
